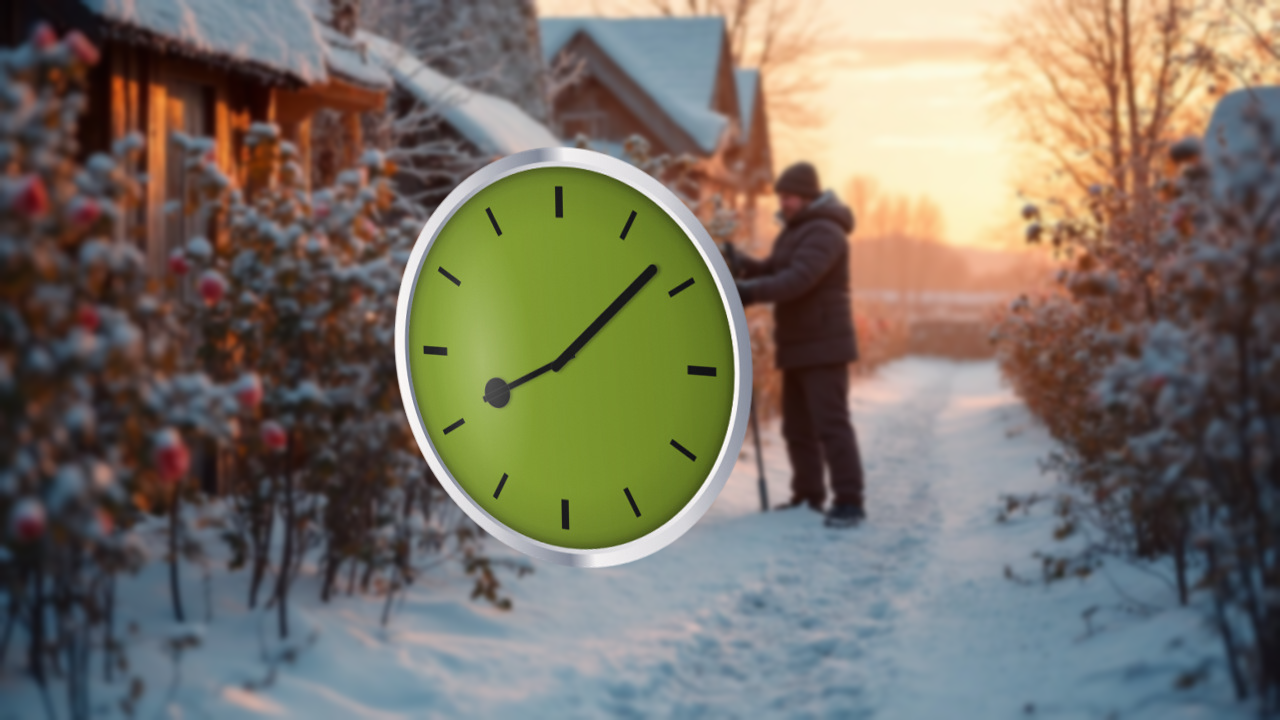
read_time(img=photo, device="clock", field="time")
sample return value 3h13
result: 8h08
